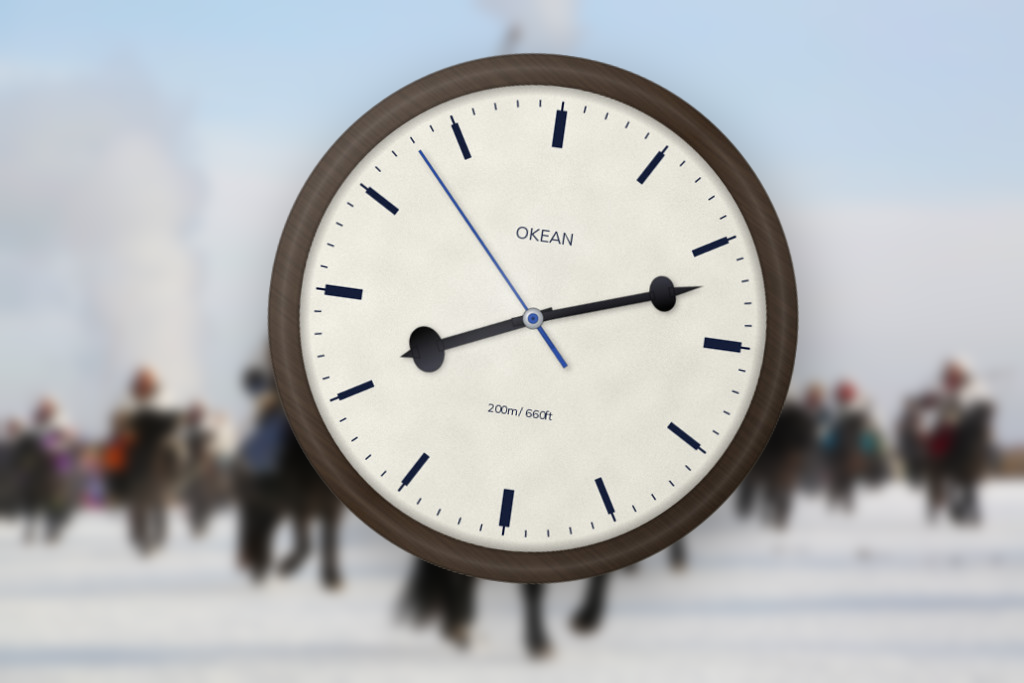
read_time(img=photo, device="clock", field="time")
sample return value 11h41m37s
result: 8h11m53s
